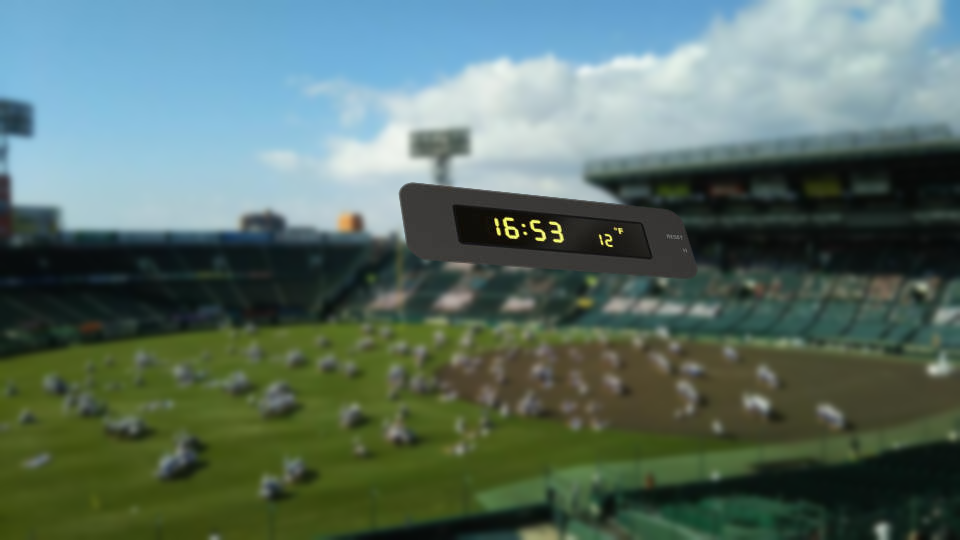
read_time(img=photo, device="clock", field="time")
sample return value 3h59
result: 16h53
